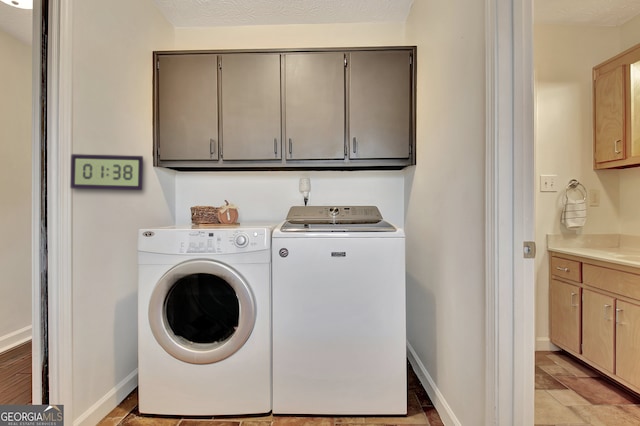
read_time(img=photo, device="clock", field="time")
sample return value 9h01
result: 1h38
